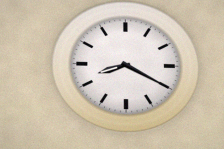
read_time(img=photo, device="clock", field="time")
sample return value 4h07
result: 8h20
